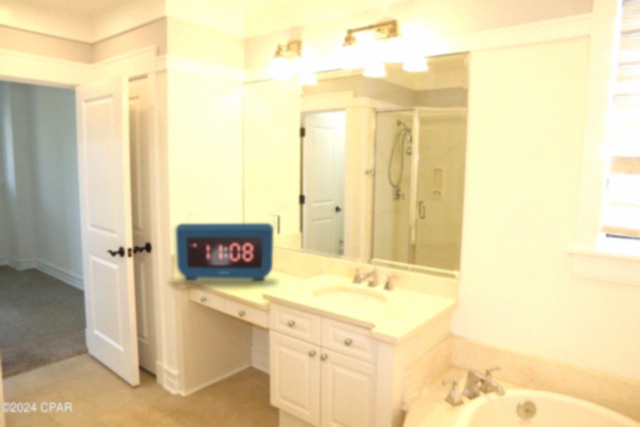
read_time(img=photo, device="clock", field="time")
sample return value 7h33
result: 11h08
